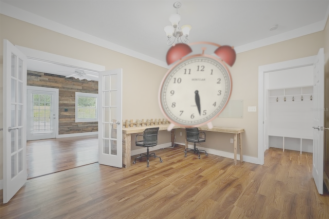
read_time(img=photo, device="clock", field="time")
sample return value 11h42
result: 5h27
